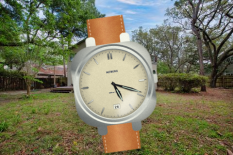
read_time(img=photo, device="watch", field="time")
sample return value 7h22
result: 5h19
